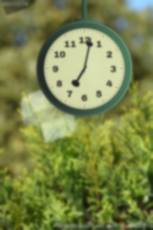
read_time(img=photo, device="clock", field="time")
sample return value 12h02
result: 7h02
